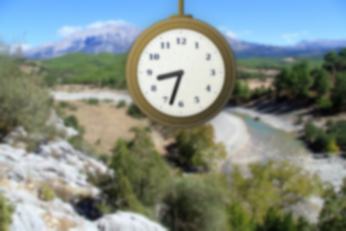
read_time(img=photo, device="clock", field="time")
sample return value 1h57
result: 8h33
